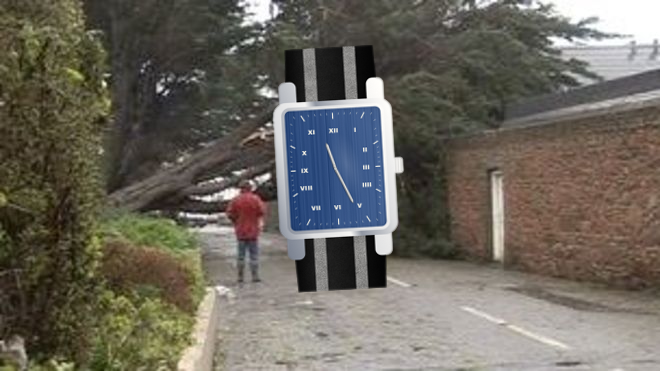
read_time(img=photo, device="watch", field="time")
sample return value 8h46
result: 11h26
